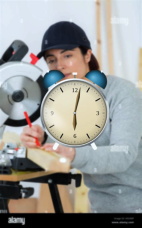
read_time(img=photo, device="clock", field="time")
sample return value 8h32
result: 6h02
